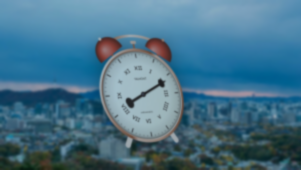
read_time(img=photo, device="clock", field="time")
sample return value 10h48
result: 8h11
